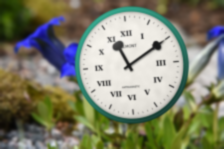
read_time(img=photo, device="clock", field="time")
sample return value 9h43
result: 11h10
